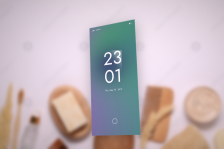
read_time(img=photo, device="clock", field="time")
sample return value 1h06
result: 23h01
